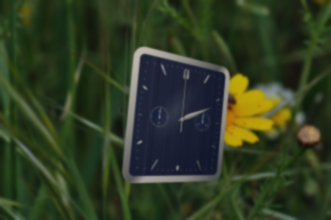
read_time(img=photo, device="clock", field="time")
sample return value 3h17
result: 2h11
